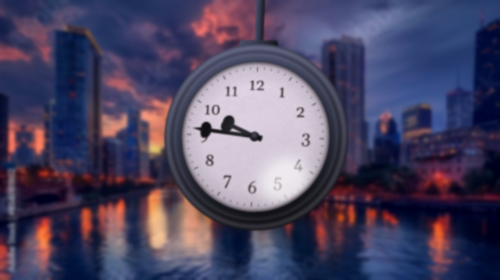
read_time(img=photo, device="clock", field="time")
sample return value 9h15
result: 9h46
